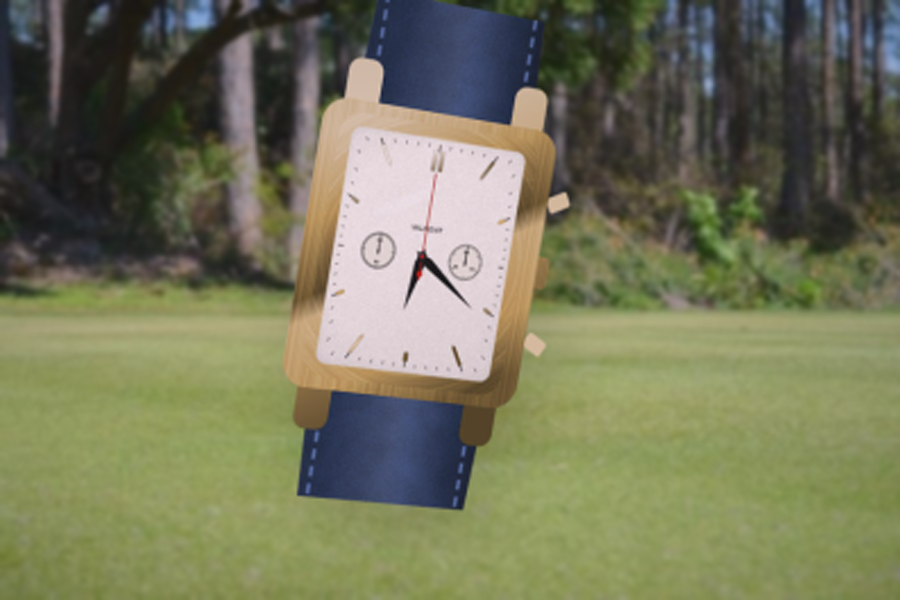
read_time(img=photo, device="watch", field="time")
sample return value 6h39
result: 6h21
